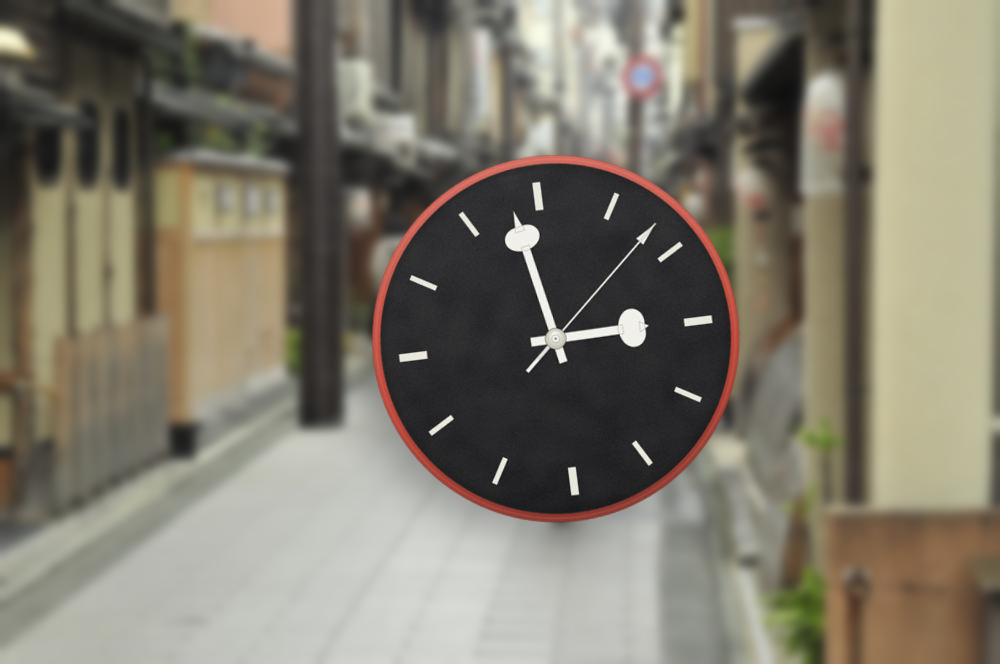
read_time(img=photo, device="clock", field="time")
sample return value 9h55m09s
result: 2h58m08s
